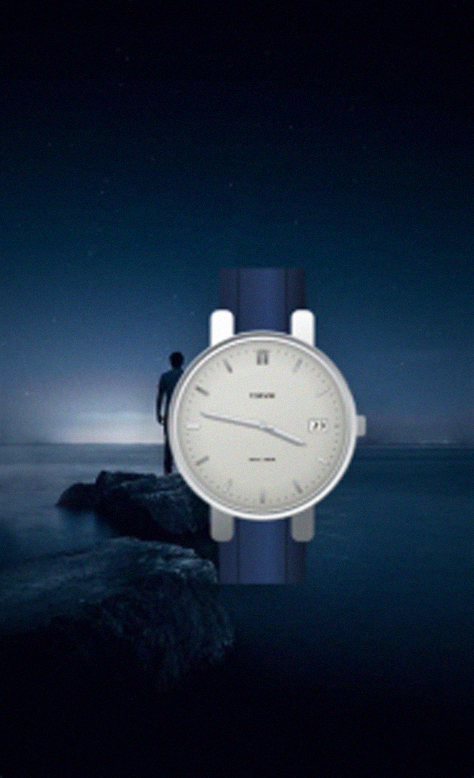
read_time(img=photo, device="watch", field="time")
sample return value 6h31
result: 3h47
